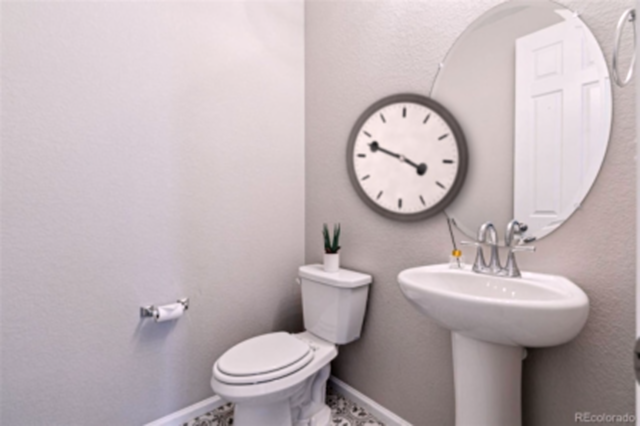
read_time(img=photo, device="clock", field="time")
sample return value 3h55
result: 3h48
